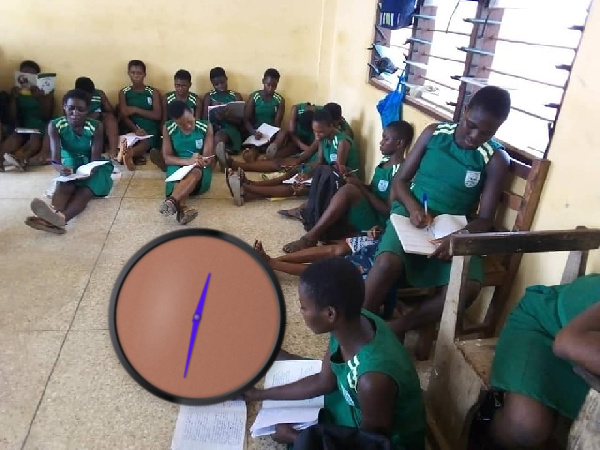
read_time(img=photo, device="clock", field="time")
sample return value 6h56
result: 12h32
